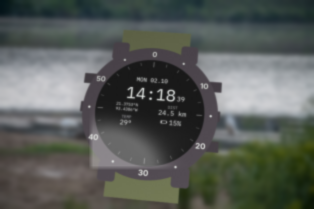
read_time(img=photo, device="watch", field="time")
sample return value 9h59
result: 14h18
